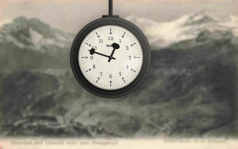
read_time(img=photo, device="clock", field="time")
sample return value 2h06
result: 12h48
